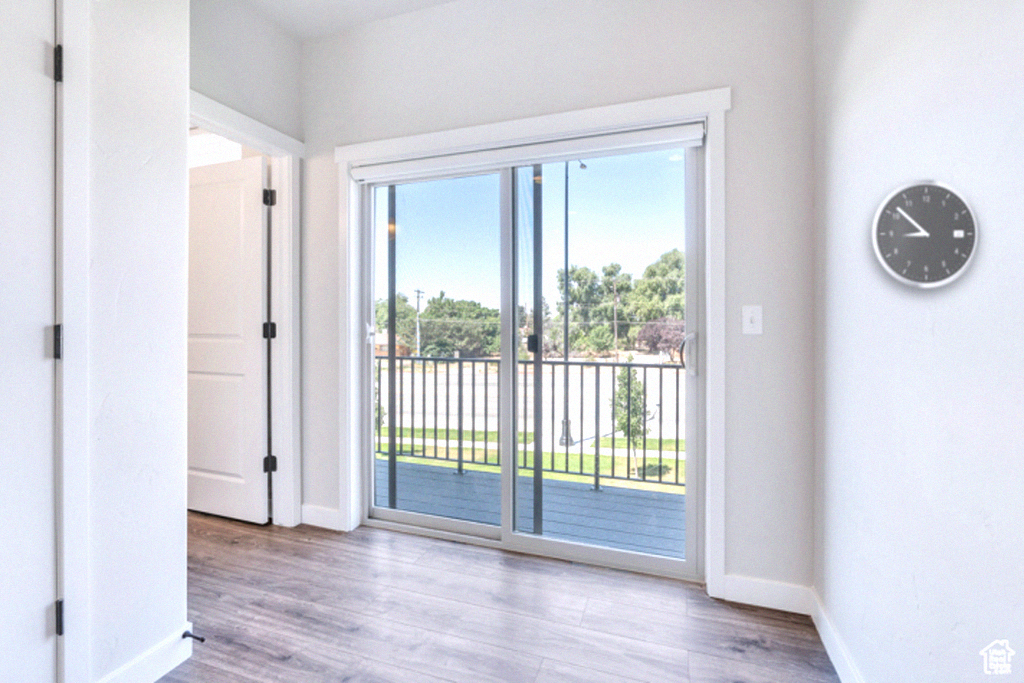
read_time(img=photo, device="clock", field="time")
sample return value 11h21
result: 8h52
